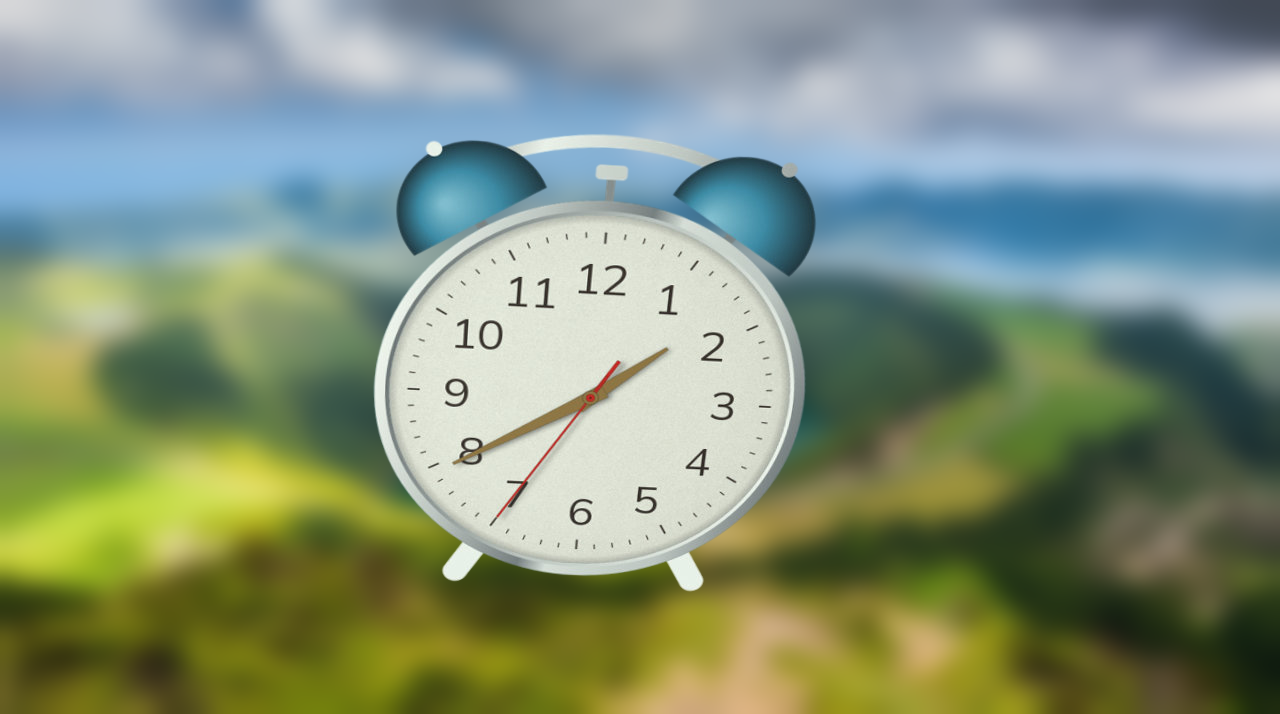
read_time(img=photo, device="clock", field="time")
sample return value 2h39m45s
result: 1h39m35s
